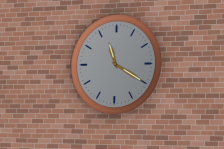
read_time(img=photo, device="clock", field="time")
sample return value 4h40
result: 11h20
